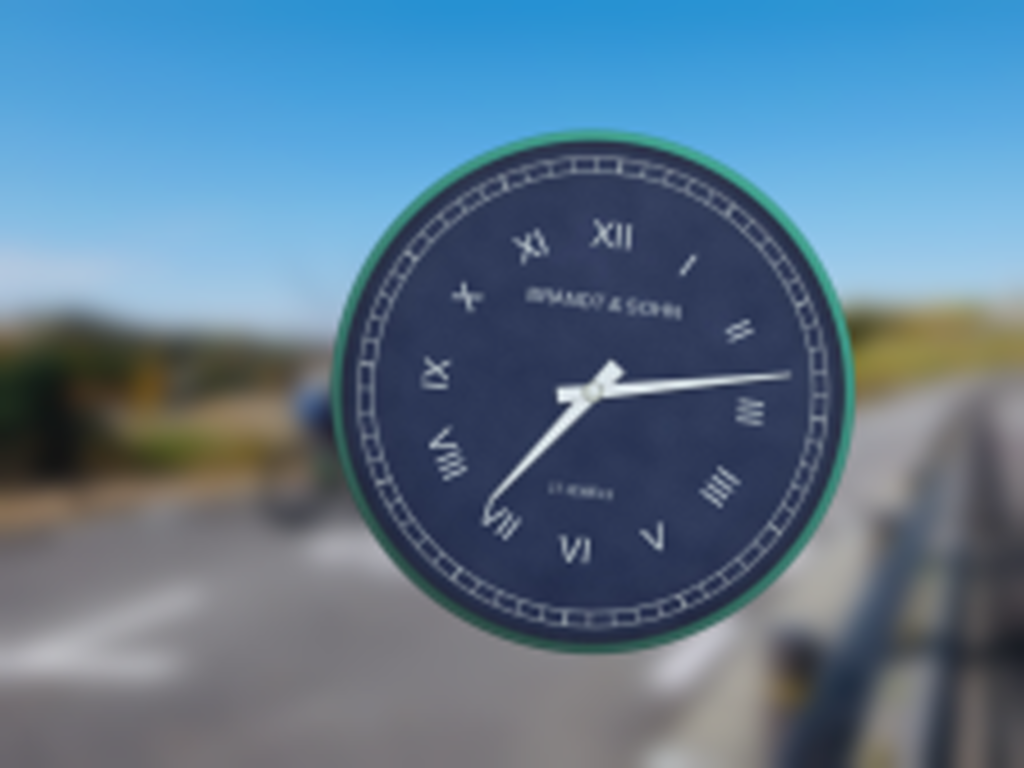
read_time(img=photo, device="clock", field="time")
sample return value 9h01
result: 7h13
